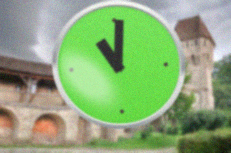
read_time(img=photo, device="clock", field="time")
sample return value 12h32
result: 11h01
